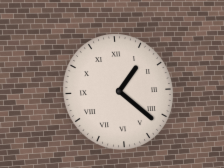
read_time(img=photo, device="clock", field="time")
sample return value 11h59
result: 1h22
